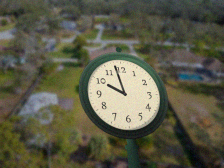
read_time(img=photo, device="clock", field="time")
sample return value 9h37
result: 9h58
